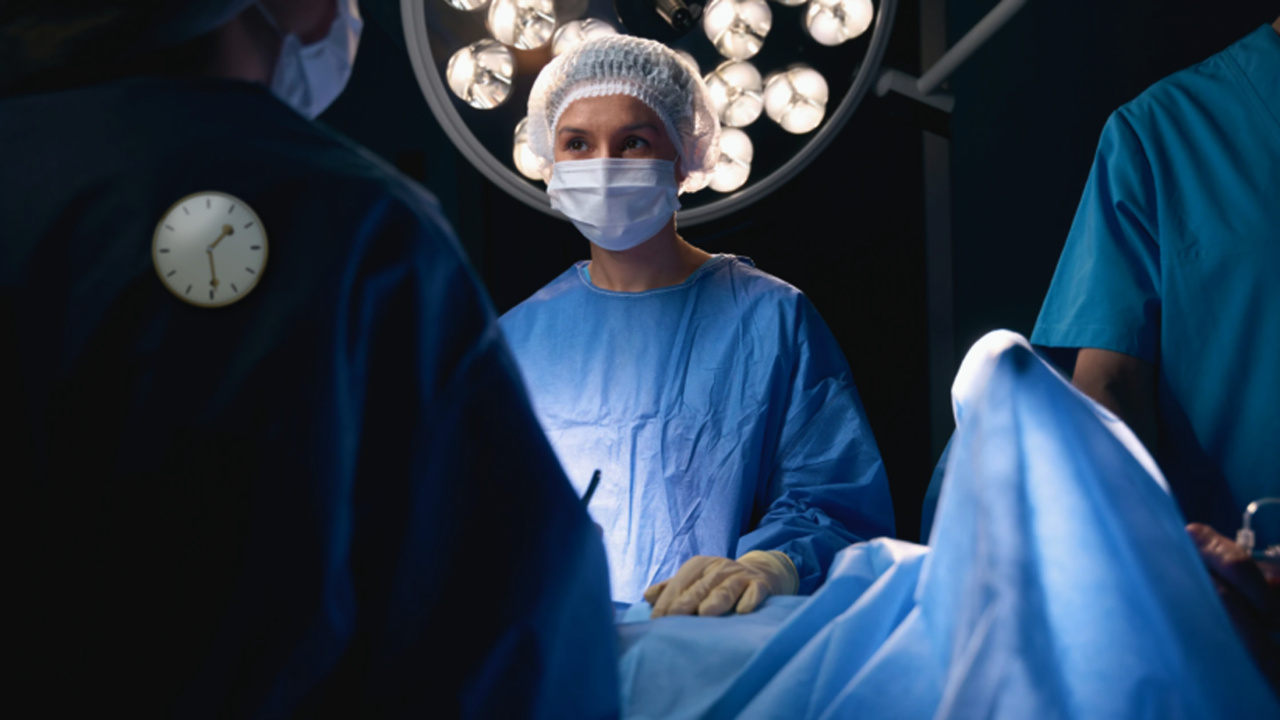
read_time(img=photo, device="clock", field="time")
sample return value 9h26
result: 1h29
